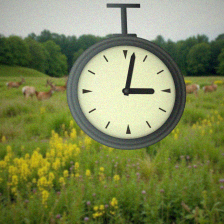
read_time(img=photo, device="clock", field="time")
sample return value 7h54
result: 3h02
